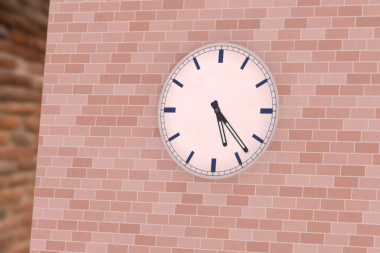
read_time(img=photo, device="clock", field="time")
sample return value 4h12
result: 5h23
